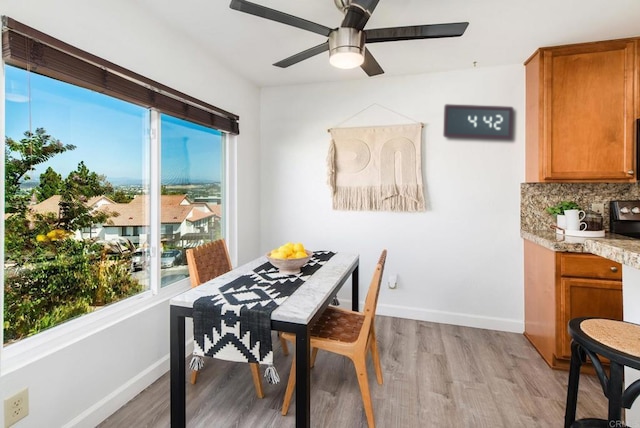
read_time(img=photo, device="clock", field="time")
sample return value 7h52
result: 4h42
